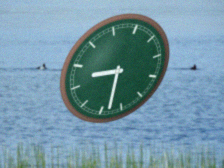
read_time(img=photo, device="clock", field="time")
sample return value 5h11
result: 8h28
